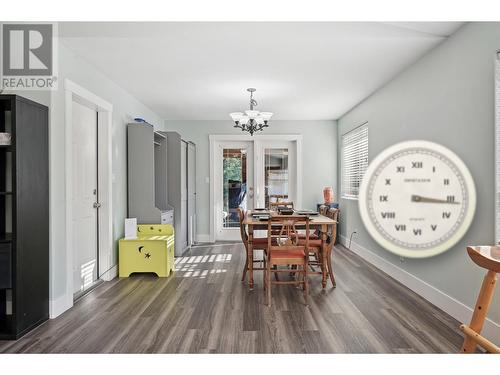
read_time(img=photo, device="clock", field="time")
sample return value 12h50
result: 3h16
